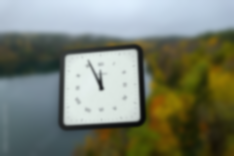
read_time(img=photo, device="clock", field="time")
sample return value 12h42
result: 11h56
